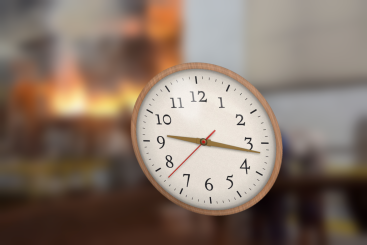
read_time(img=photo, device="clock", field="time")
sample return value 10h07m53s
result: 9h16m38s
